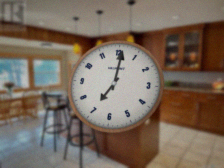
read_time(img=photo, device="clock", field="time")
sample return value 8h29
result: 7h01
